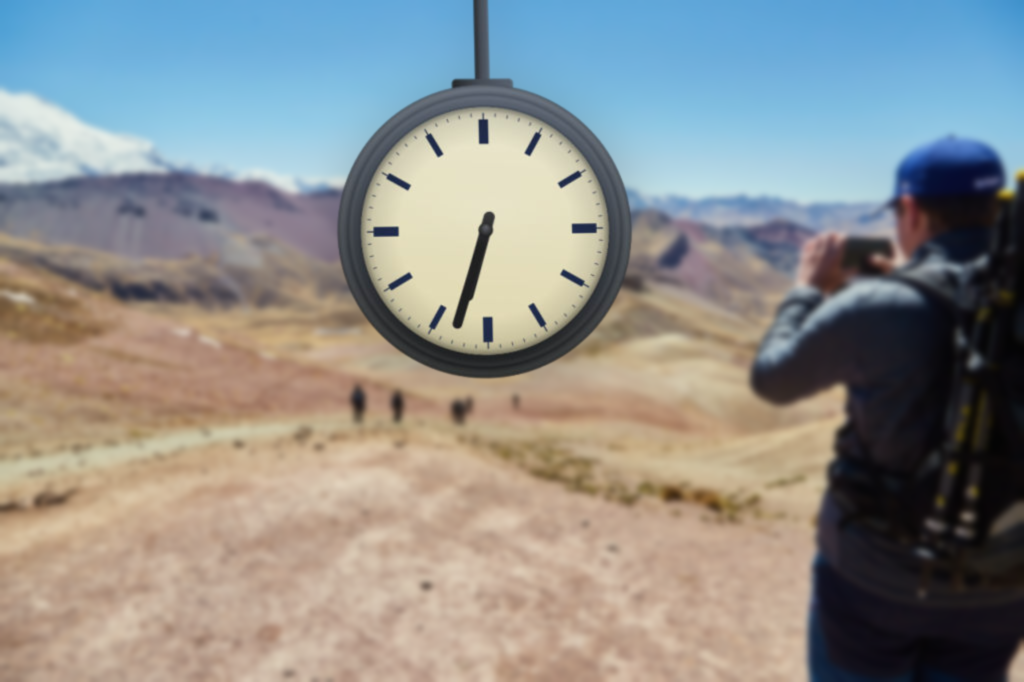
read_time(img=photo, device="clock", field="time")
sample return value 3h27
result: 6h33
